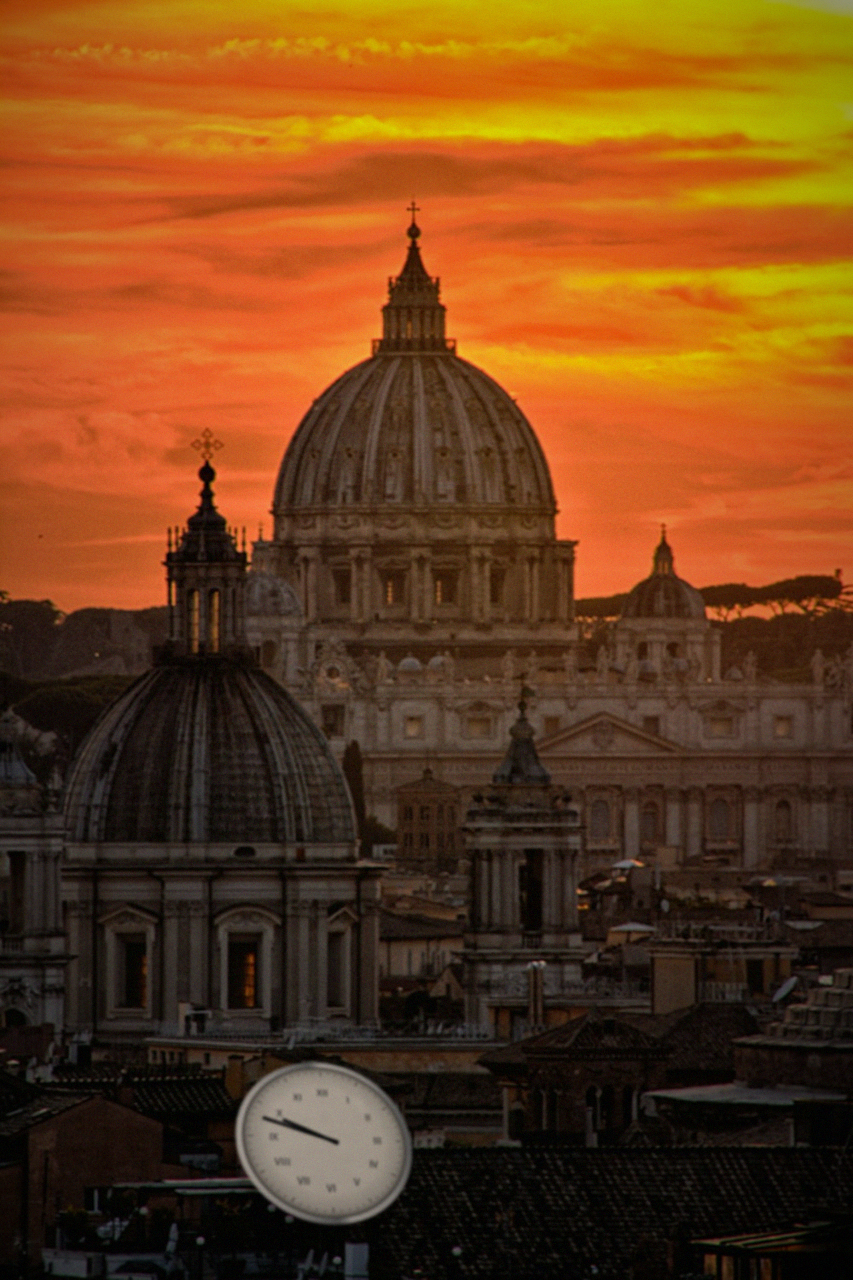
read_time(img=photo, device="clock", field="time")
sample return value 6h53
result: 9h48
